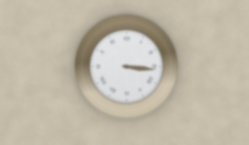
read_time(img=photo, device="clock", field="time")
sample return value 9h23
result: 3h16
